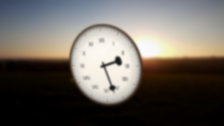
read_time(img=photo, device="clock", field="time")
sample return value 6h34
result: 2h27
